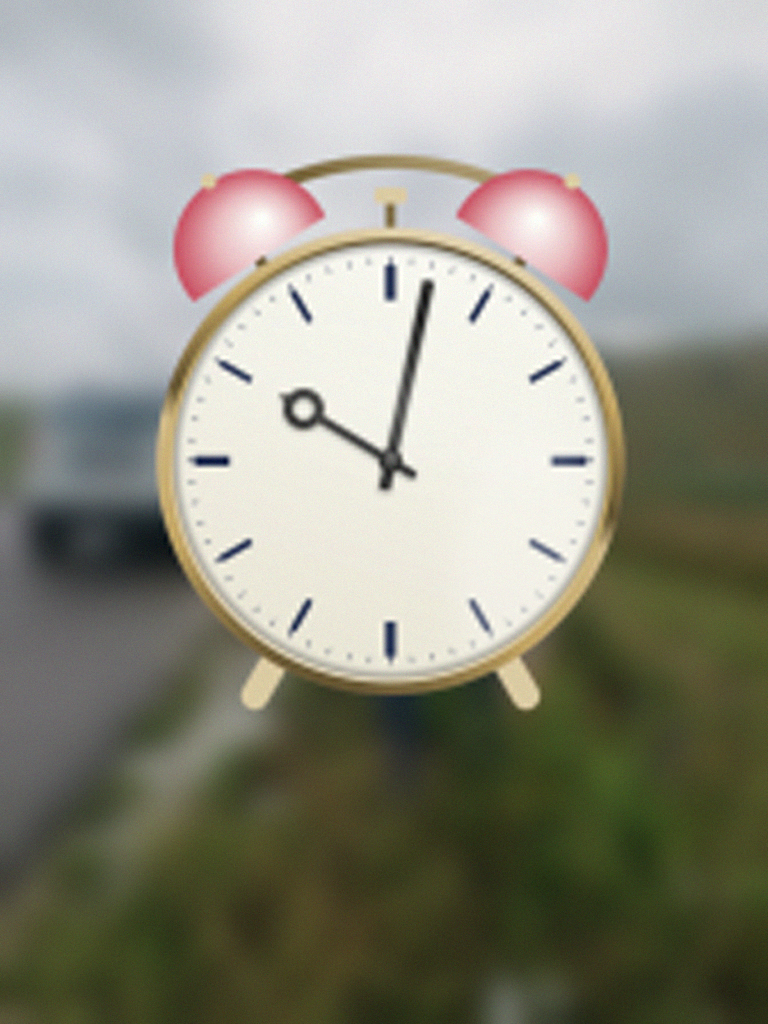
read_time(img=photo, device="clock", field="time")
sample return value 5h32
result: 10h02
